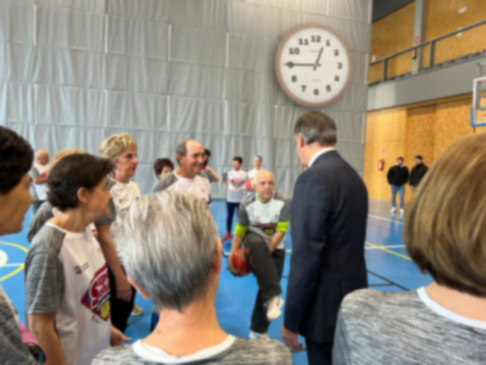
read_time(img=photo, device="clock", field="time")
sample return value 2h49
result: 12h45
